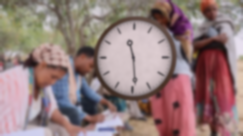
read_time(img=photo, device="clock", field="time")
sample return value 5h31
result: 11h29
